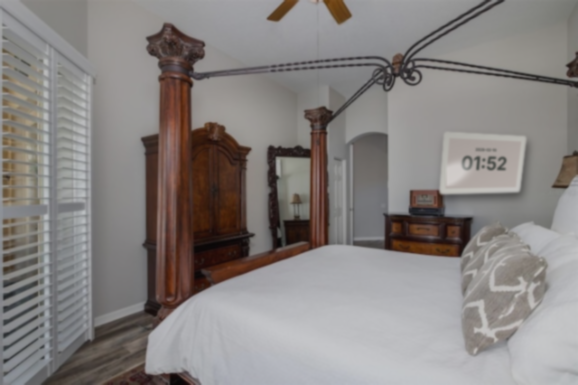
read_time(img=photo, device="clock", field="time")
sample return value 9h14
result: 1h52
